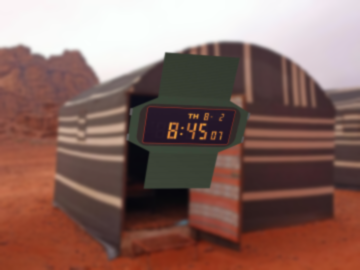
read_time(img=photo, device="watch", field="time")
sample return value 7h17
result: 8h45
